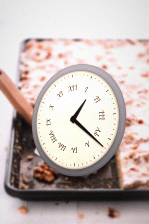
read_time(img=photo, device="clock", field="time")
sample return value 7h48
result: 1h22
